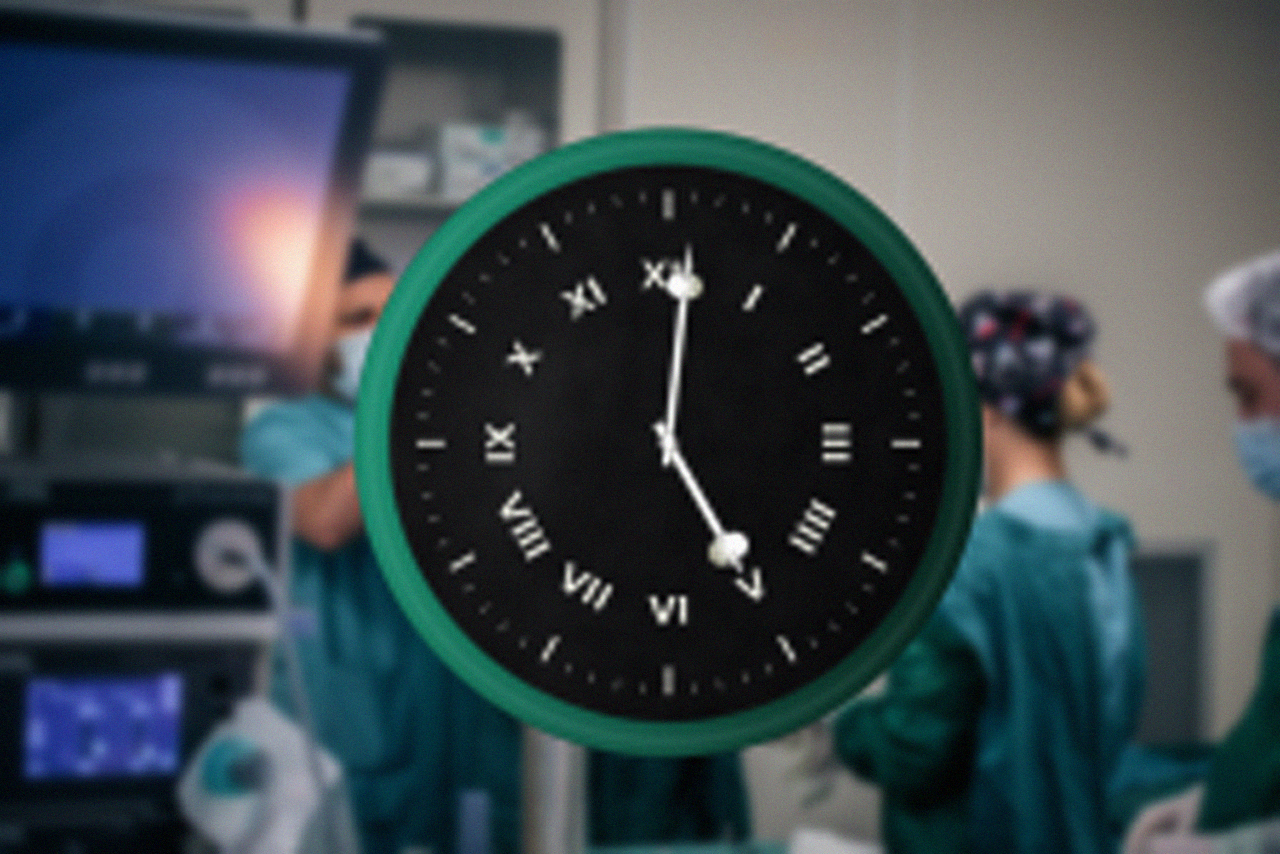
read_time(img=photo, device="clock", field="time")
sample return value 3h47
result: 5h01
